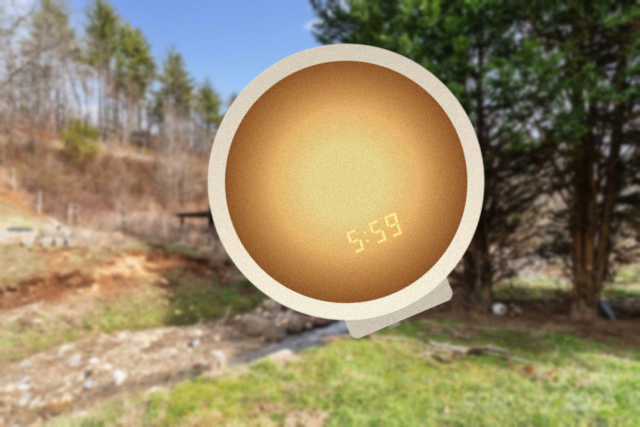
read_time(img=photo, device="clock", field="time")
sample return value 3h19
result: 5h59
